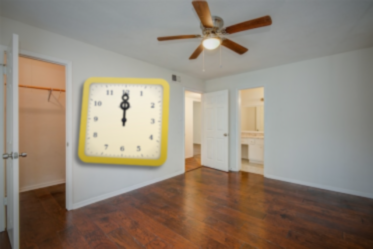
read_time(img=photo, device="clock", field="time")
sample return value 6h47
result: 12h00
